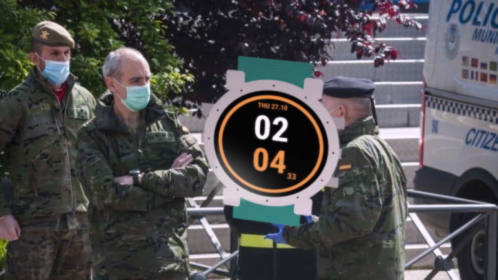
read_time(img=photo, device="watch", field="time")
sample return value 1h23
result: 2h04
